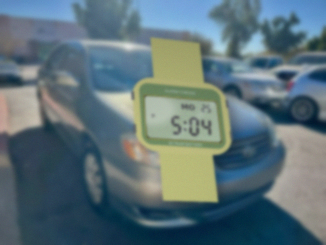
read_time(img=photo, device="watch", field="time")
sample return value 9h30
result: 5h04
